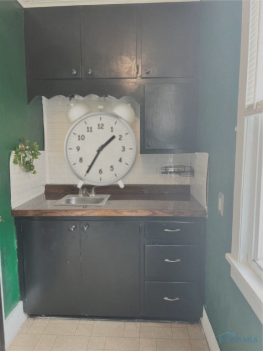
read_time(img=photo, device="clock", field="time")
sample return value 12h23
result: 1h35
